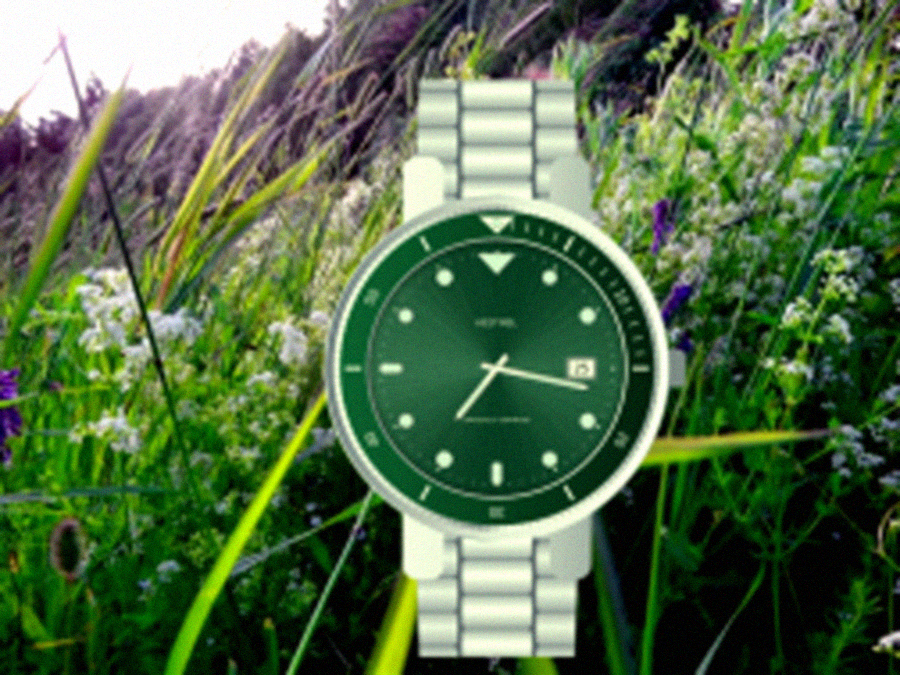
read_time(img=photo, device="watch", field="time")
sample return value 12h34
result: 7h17
